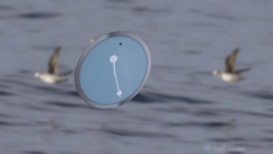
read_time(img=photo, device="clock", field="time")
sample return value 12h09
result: 11h26
